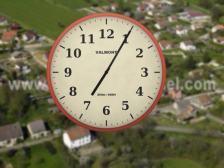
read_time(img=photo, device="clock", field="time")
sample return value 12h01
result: 7h05
